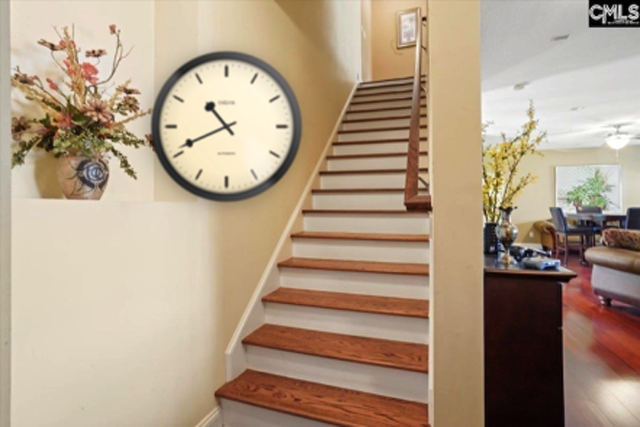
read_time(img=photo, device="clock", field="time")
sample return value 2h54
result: 10h41
